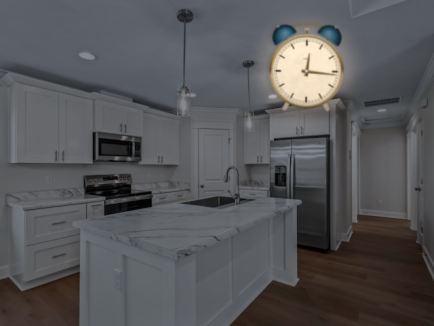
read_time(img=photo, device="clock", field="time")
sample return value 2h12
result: 12h16
